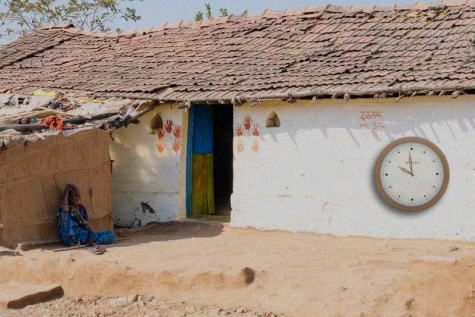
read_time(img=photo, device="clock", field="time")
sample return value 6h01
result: 9h59
